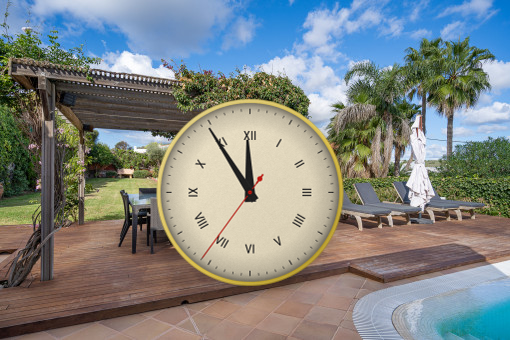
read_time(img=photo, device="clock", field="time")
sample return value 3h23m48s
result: 11h54m36s
